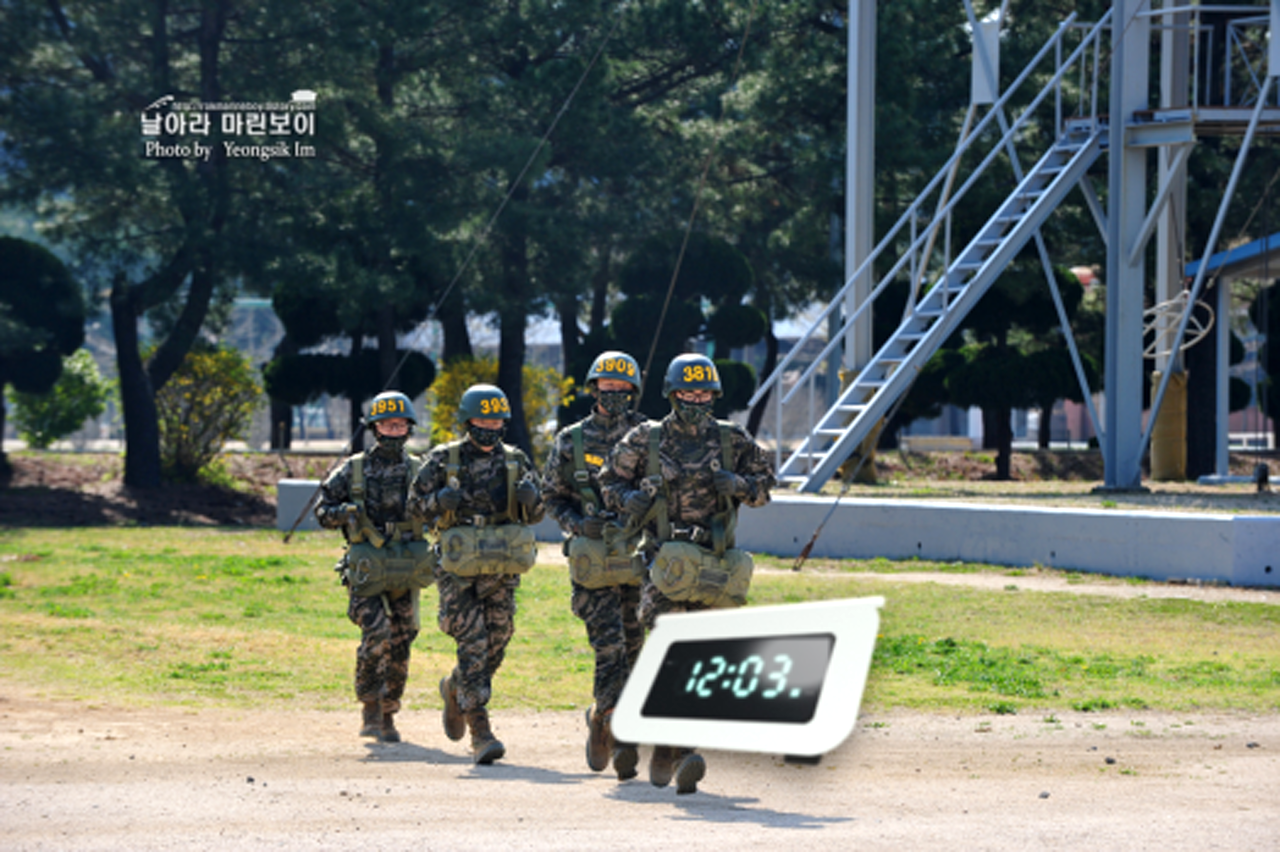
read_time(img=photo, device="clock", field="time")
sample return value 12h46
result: 12h03
